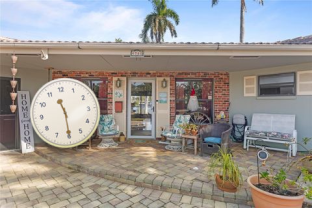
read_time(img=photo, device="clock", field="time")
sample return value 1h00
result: 11h30
